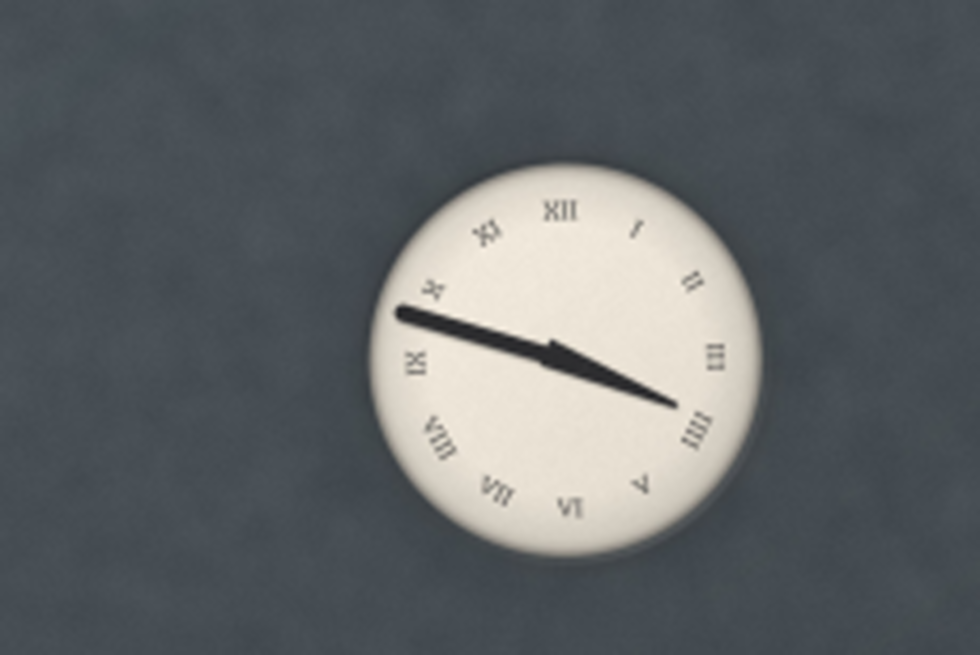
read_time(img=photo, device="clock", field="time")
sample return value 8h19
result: 3h48
